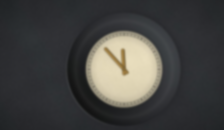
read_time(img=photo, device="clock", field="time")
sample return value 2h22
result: 11h53
